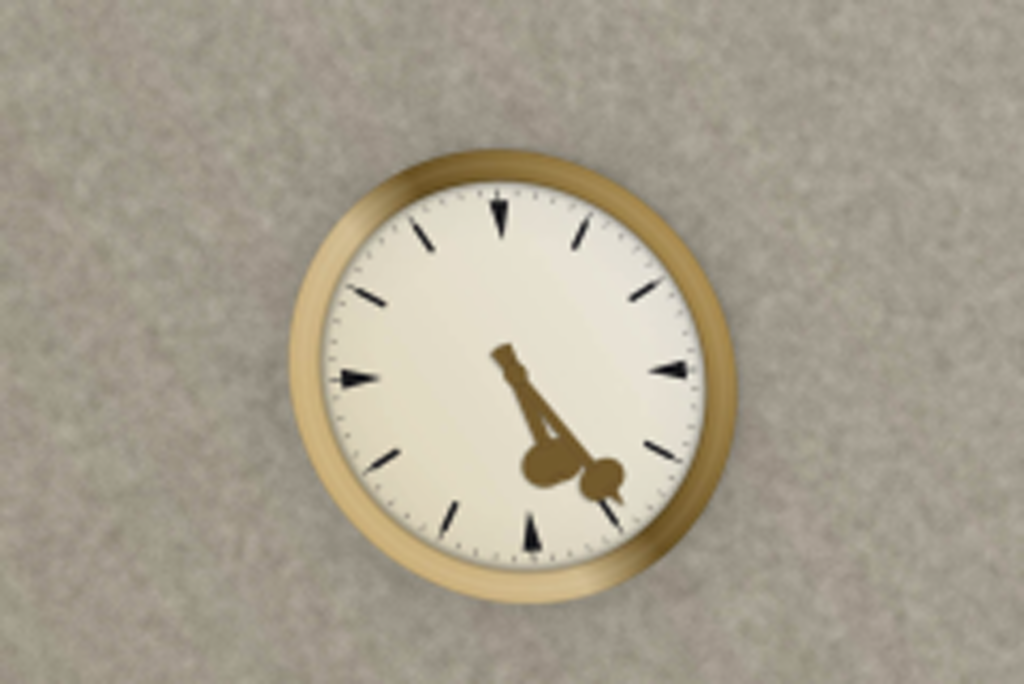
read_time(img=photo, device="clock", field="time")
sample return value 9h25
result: 5h24
